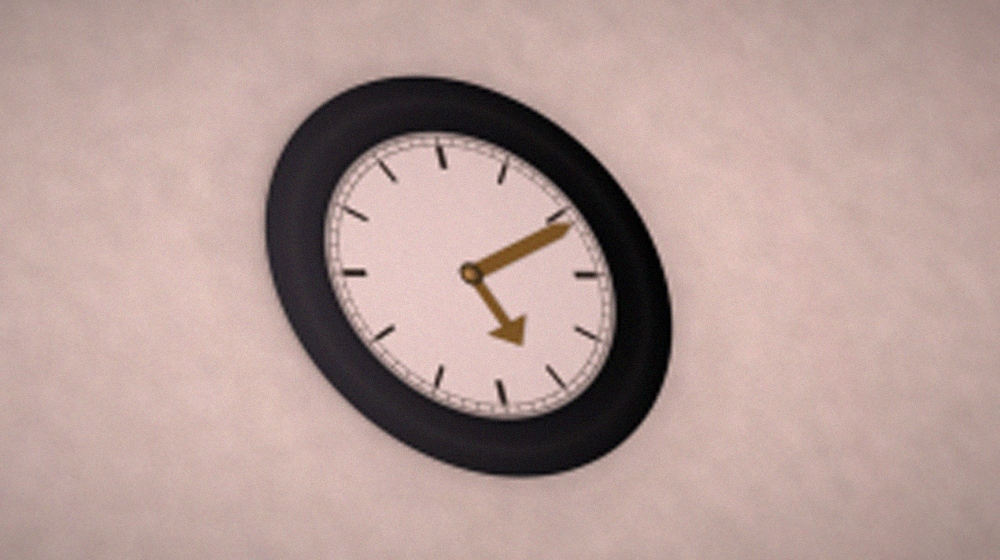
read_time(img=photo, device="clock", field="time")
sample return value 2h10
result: 5h11
